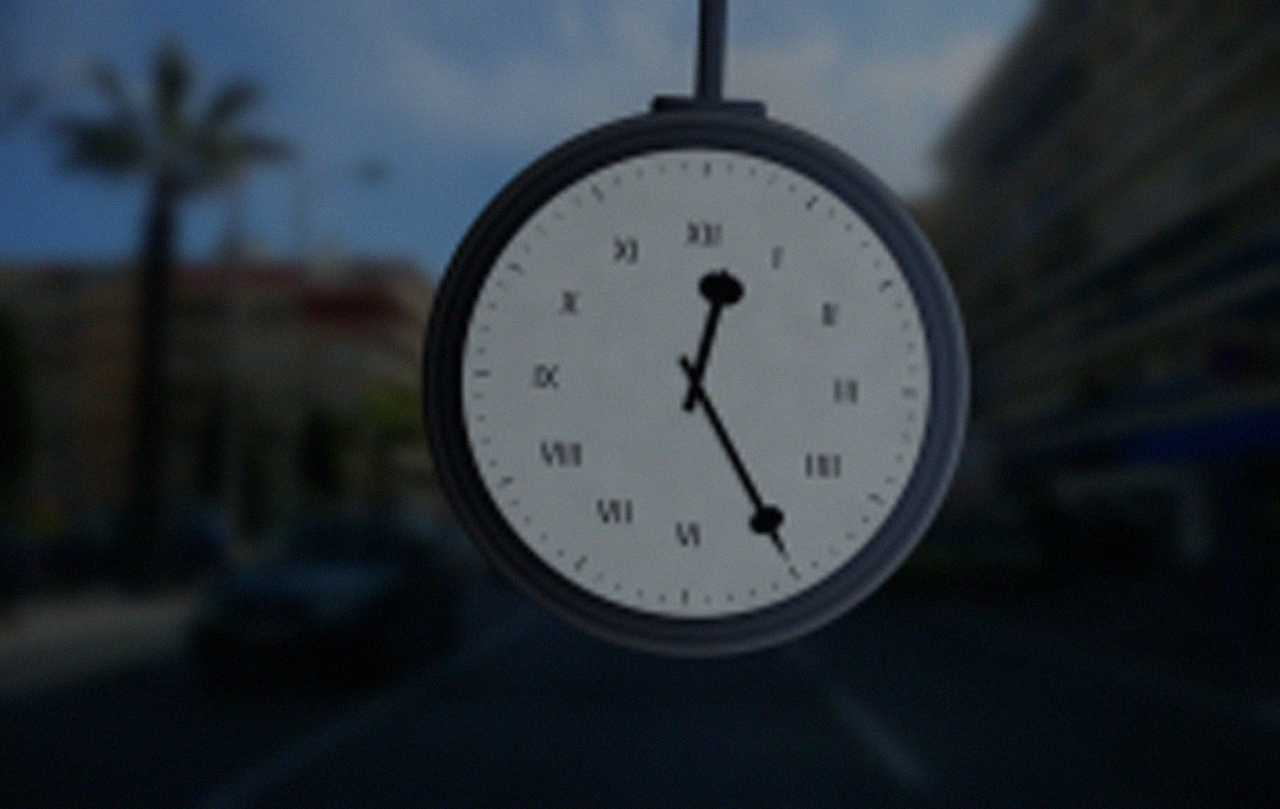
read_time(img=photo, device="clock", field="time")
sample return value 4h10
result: 12h25
